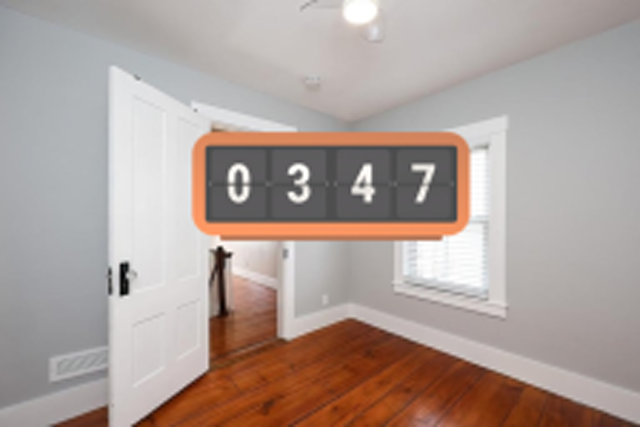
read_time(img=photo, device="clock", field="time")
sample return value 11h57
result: 3h47
